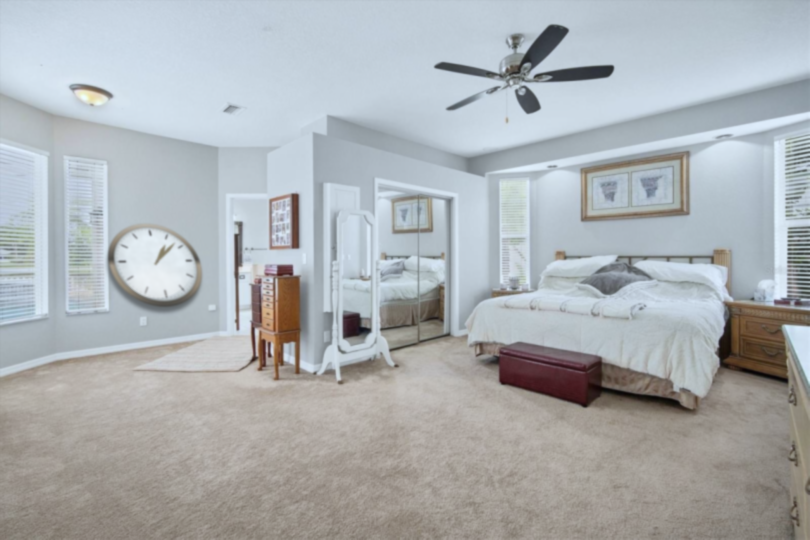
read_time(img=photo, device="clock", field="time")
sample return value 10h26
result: 1h08
